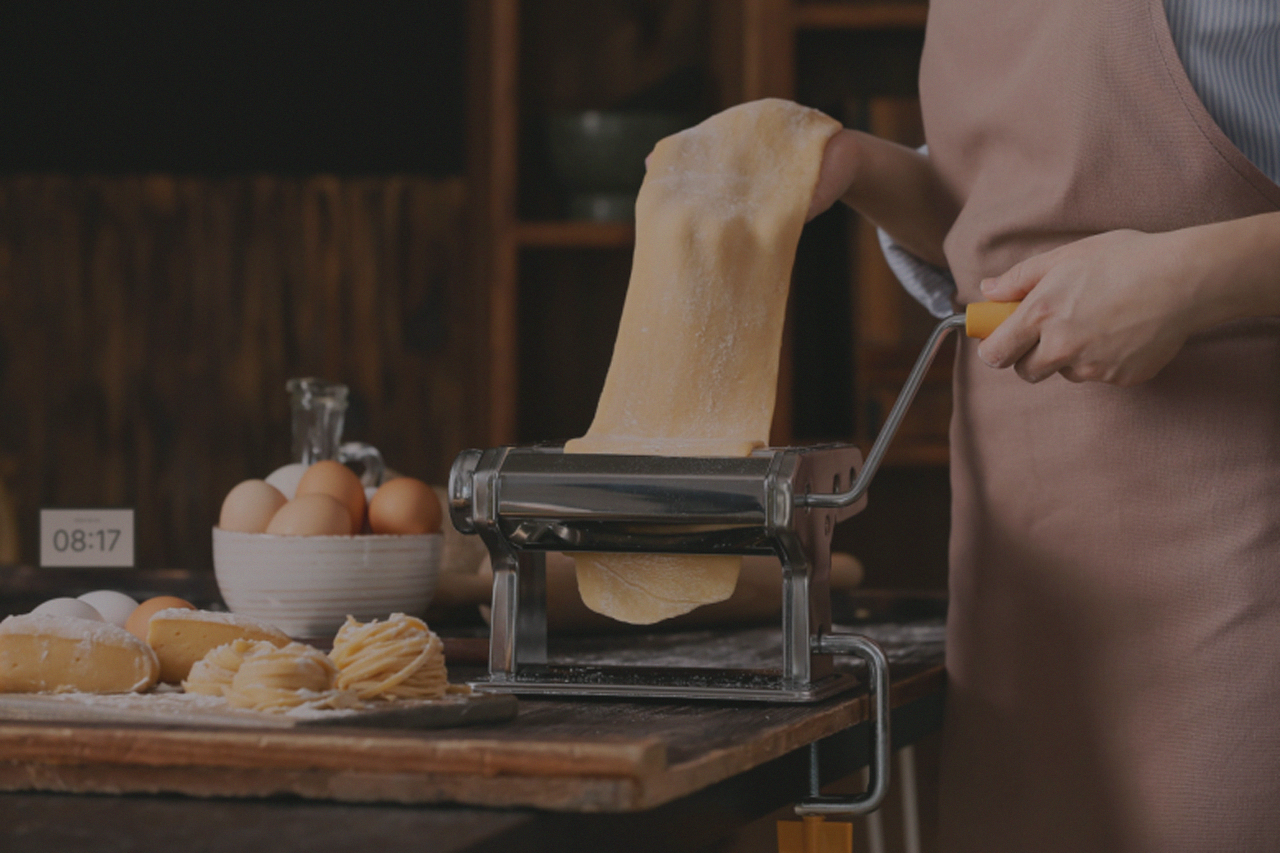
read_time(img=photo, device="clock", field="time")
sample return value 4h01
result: 8h17
